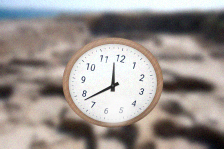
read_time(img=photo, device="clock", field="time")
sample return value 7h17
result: 11h38
